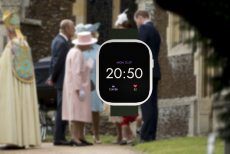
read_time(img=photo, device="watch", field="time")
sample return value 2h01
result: 20h50
